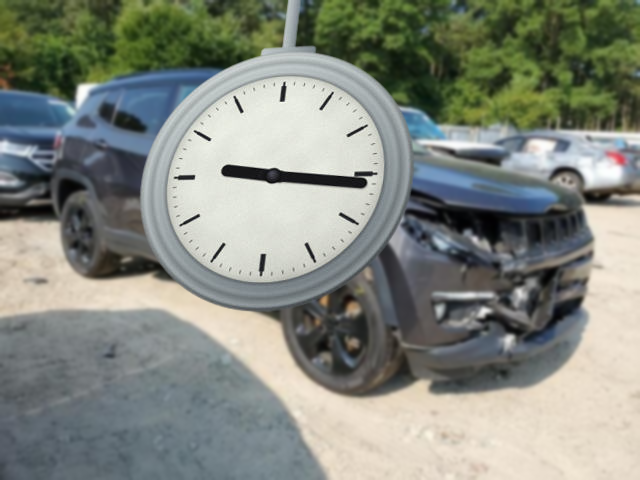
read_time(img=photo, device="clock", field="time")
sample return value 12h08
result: 9h16
